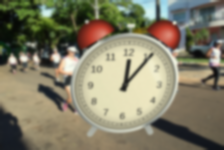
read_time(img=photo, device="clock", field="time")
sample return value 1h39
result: 12h06
